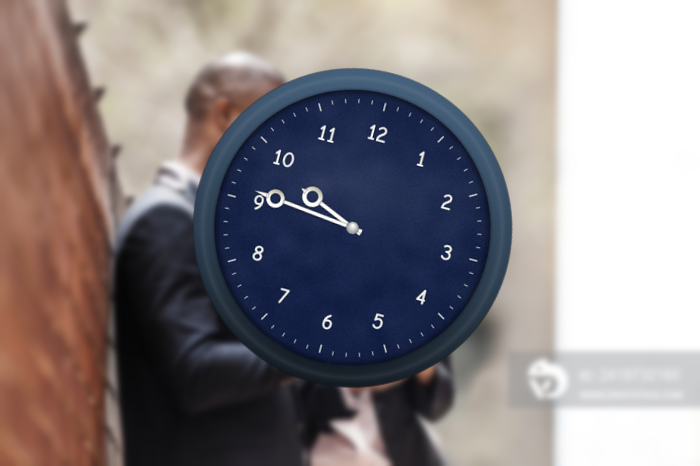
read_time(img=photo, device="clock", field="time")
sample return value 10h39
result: 9h46
